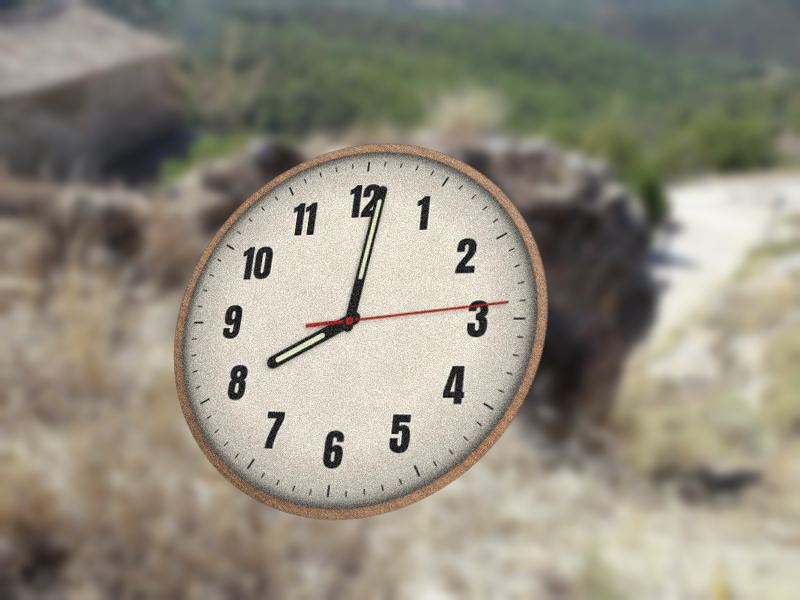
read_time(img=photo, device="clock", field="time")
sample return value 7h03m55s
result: 8h01m14s
